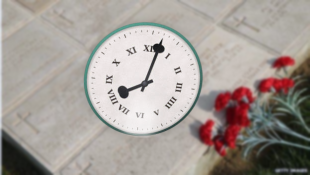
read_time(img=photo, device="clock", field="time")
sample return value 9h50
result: 8h02
